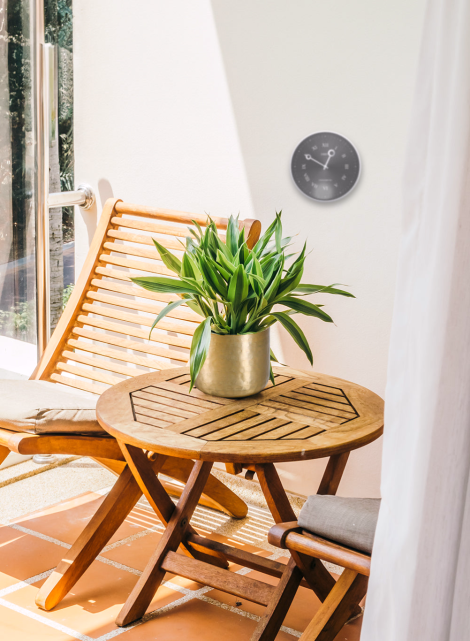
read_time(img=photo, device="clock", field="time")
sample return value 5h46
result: 12h50
